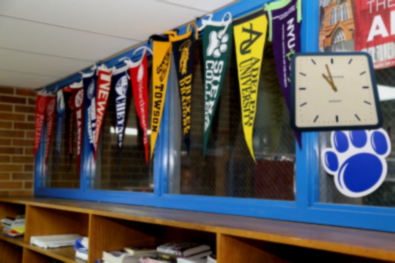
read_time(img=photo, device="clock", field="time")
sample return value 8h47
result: 10h58
